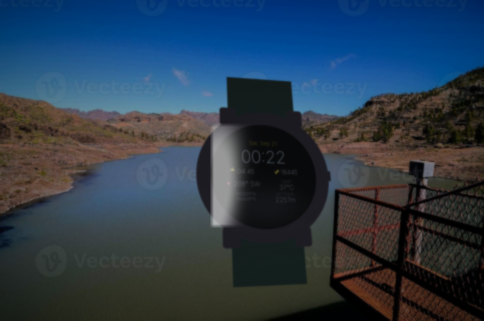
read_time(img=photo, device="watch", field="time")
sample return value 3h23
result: 0h22
